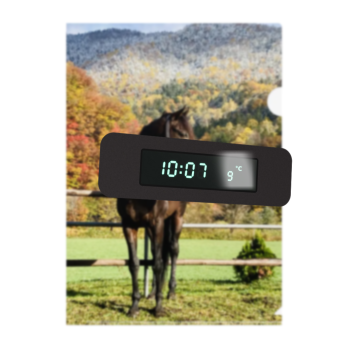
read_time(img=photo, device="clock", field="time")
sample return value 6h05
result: 10h07
